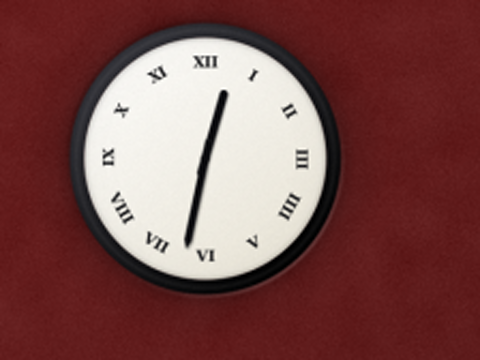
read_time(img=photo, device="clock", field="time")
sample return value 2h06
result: 12h32
